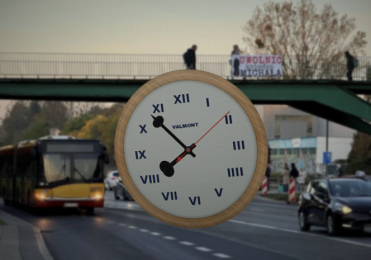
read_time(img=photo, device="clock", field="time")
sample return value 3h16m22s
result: 7h53m09s
